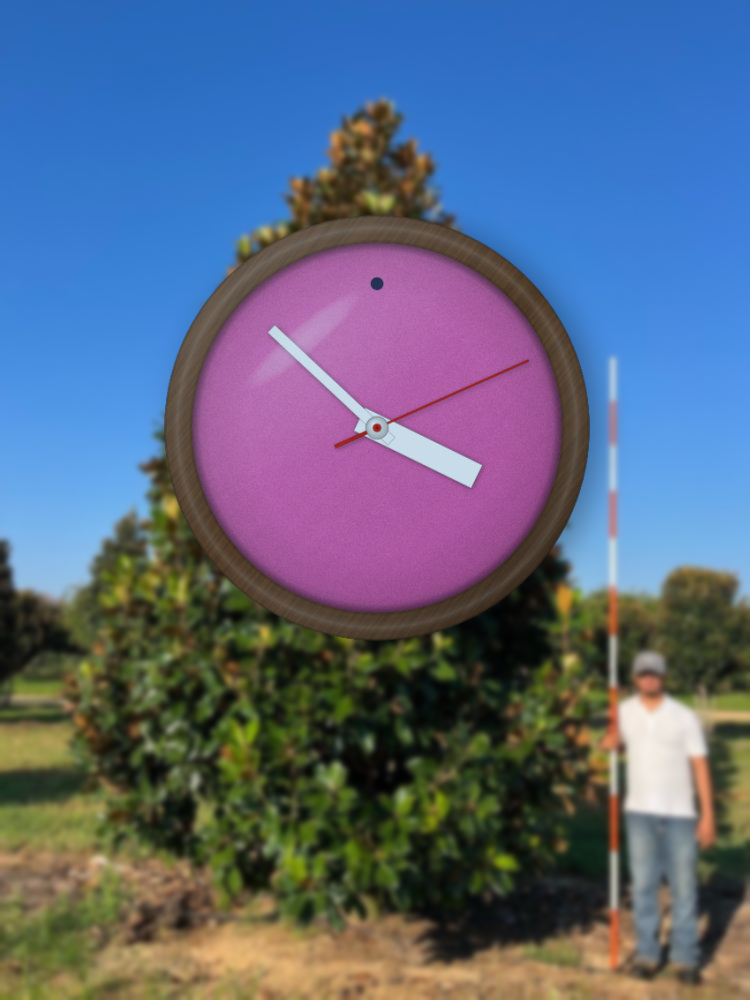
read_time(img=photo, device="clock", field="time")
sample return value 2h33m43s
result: 3h52m11s
